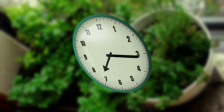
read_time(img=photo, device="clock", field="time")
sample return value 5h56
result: 7h16
